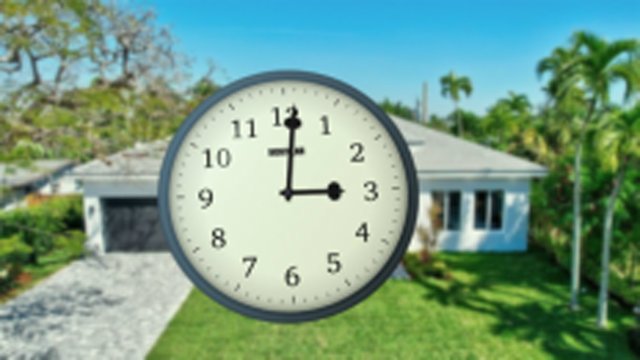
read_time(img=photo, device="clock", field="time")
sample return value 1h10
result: 3h01
